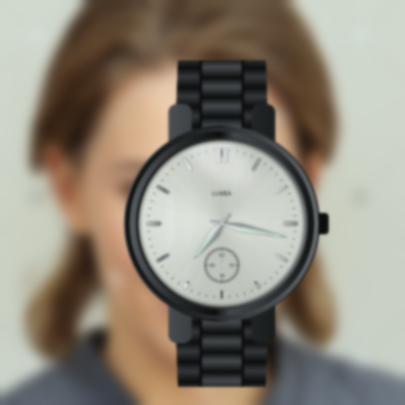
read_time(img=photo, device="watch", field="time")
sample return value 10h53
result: 7h17
